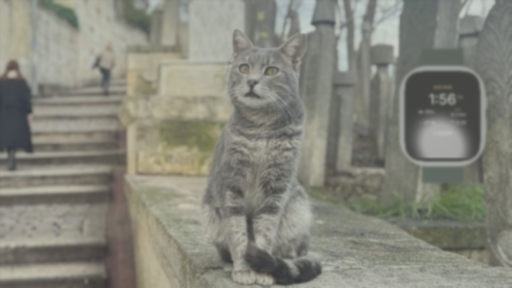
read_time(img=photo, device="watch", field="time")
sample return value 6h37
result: 1h56
